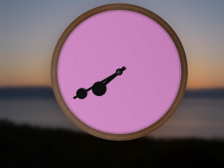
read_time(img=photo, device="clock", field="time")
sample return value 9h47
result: 7h40
